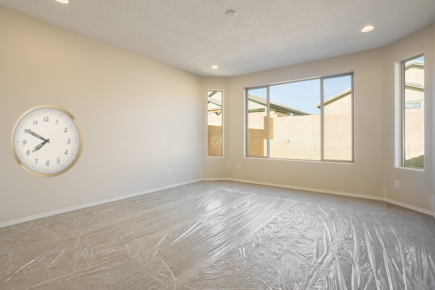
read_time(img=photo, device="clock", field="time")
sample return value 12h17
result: 7h50
